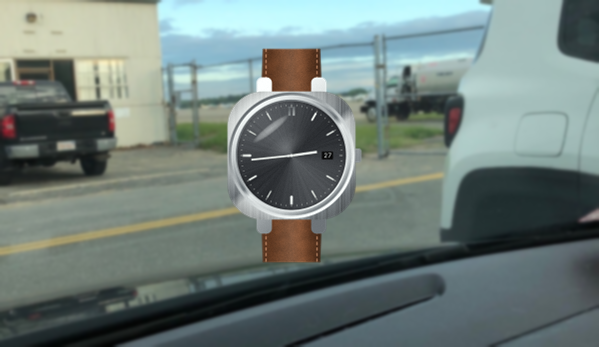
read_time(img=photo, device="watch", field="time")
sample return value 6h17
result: 2h44
